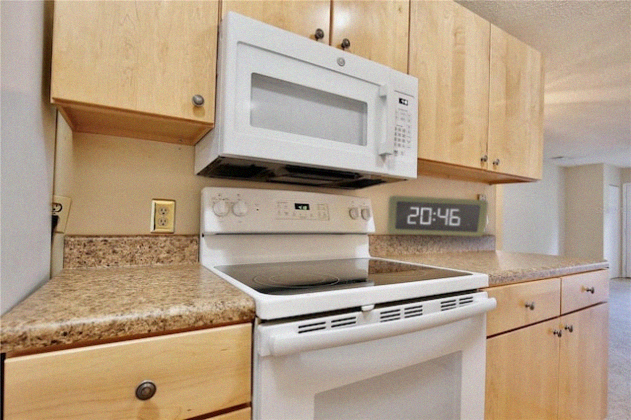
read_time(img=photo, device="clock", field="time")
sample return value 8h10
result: 20h46
